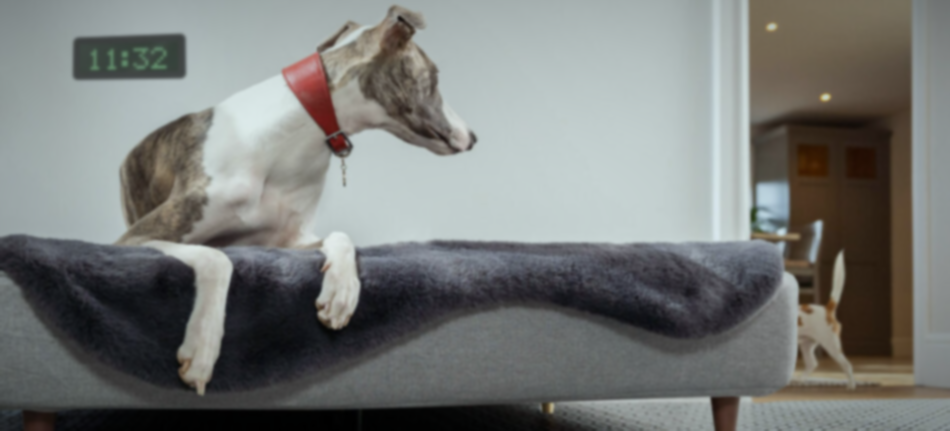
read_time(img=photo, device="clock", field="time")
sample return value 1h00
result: 11h32
